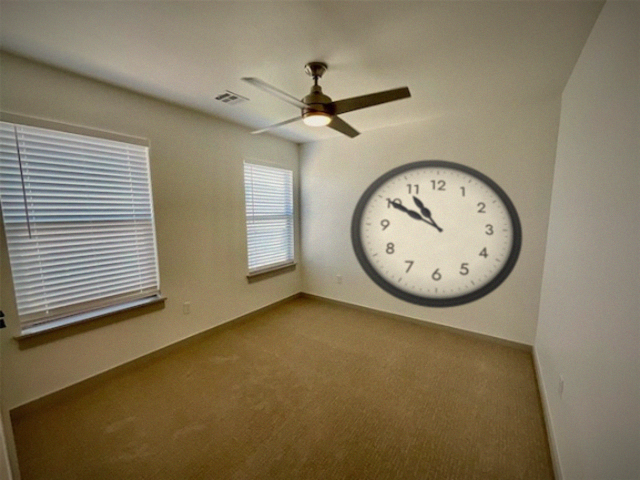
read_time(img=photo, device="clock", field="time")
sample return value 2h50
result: 10h50
